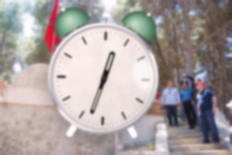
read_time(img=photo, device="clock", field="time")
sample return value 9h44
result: 12h33
